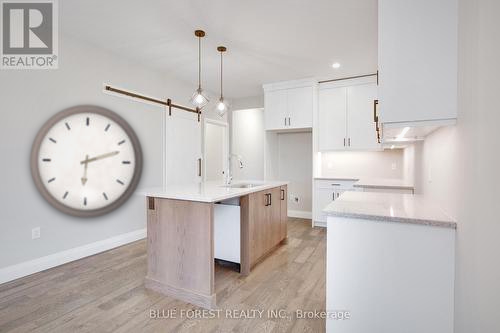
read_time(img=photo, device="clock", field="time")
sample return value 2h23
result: 6h12
